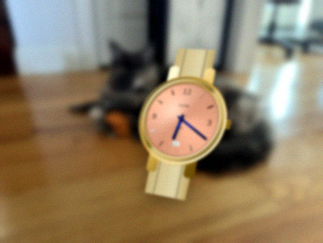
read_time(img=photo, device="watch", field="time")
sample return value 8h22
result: 6h20
